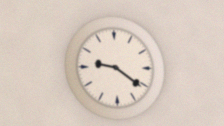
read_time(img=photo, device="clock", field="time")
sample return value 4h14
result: 9h21
